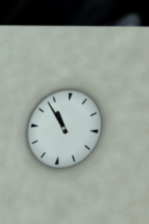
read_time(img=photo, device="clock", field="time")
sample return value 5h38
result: 10h53
